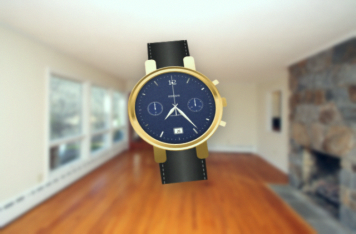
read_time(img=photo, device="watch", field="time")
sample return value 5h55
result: 7h24
